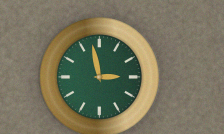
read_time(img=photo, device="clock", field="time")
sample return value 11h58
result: 2h58
